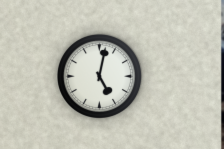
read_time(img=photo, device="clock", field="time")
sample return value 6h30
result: 5h02
